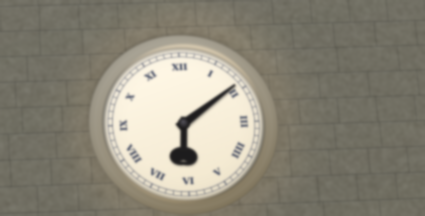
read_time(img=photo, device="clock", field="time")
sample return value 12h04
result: 6h09
